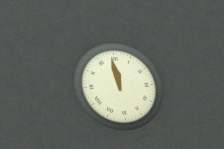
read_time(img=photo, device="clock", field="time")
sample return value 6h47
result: 11h59
